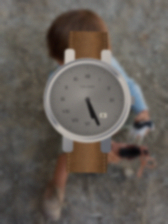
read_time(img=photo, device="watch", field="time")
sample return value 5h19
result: 5h26
